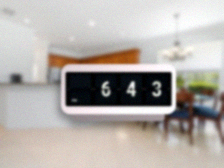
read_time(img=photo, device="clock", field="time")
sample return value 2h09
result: 6h43
